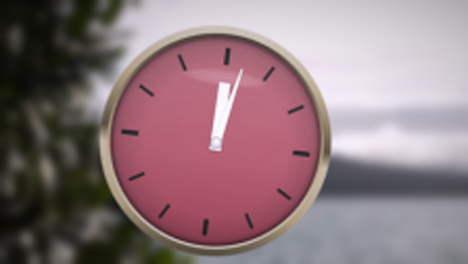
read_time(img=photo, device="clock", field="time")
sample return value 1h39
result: 12h02
